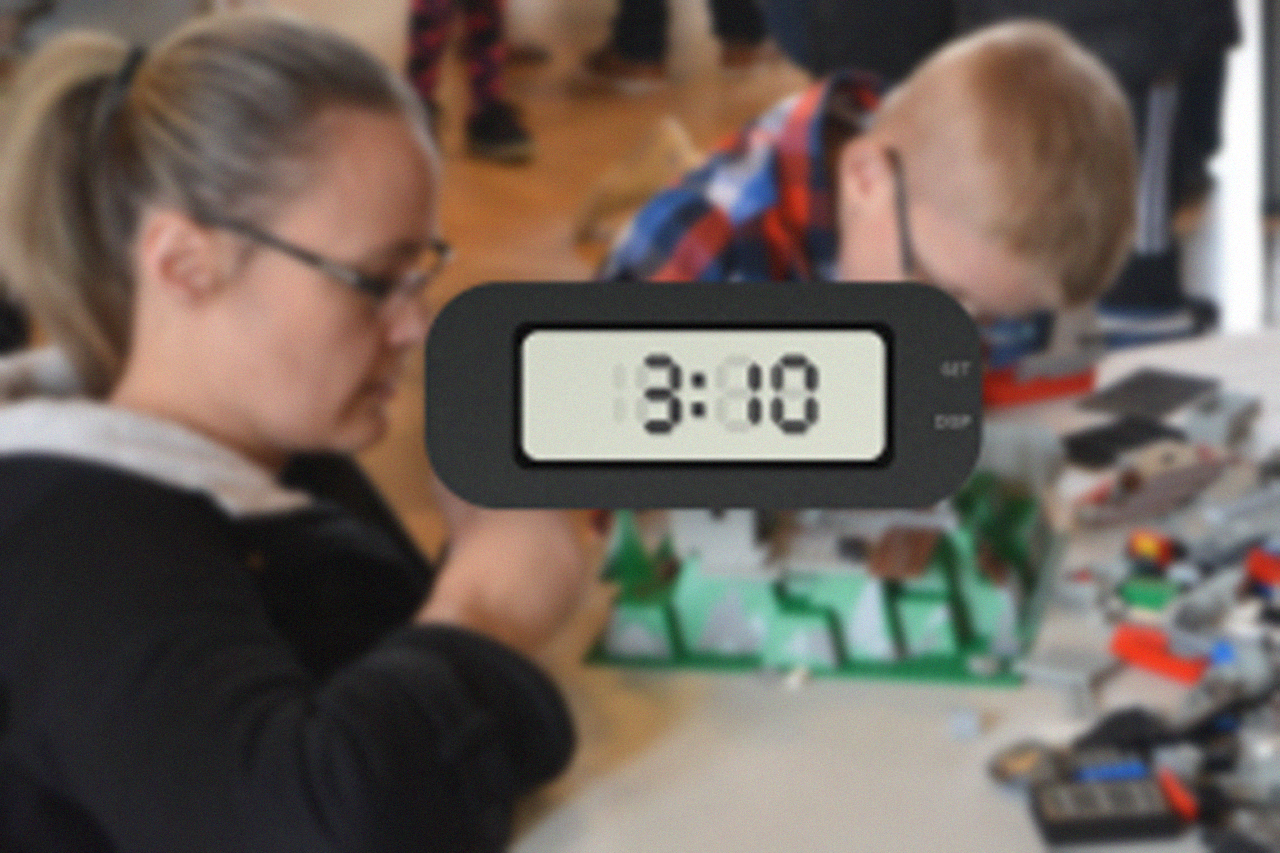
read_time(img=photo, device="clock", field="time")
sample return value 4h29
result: 3h10
